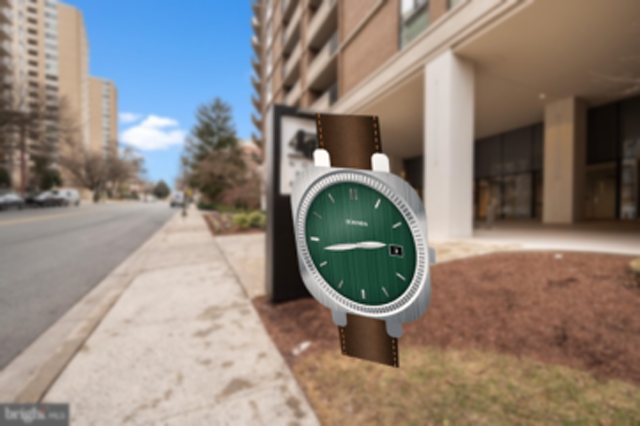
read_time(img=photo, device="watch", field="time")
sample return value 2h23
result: 2h43
